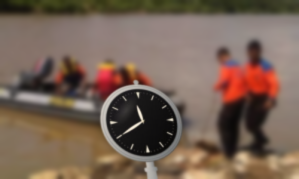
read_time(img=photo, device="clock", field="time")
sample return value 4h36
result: 11h40
